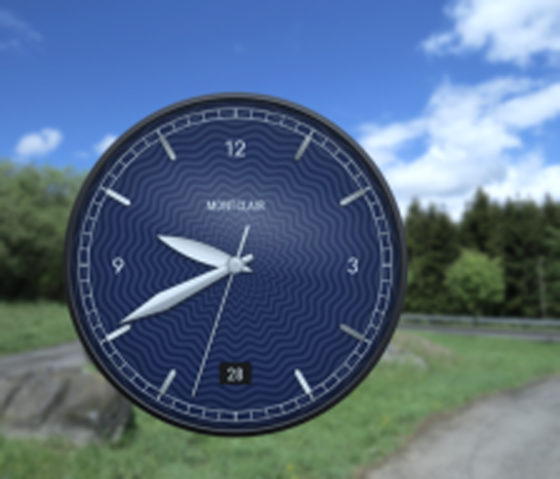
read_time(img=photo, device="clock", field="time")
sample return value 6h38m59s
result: 9h40m33s
